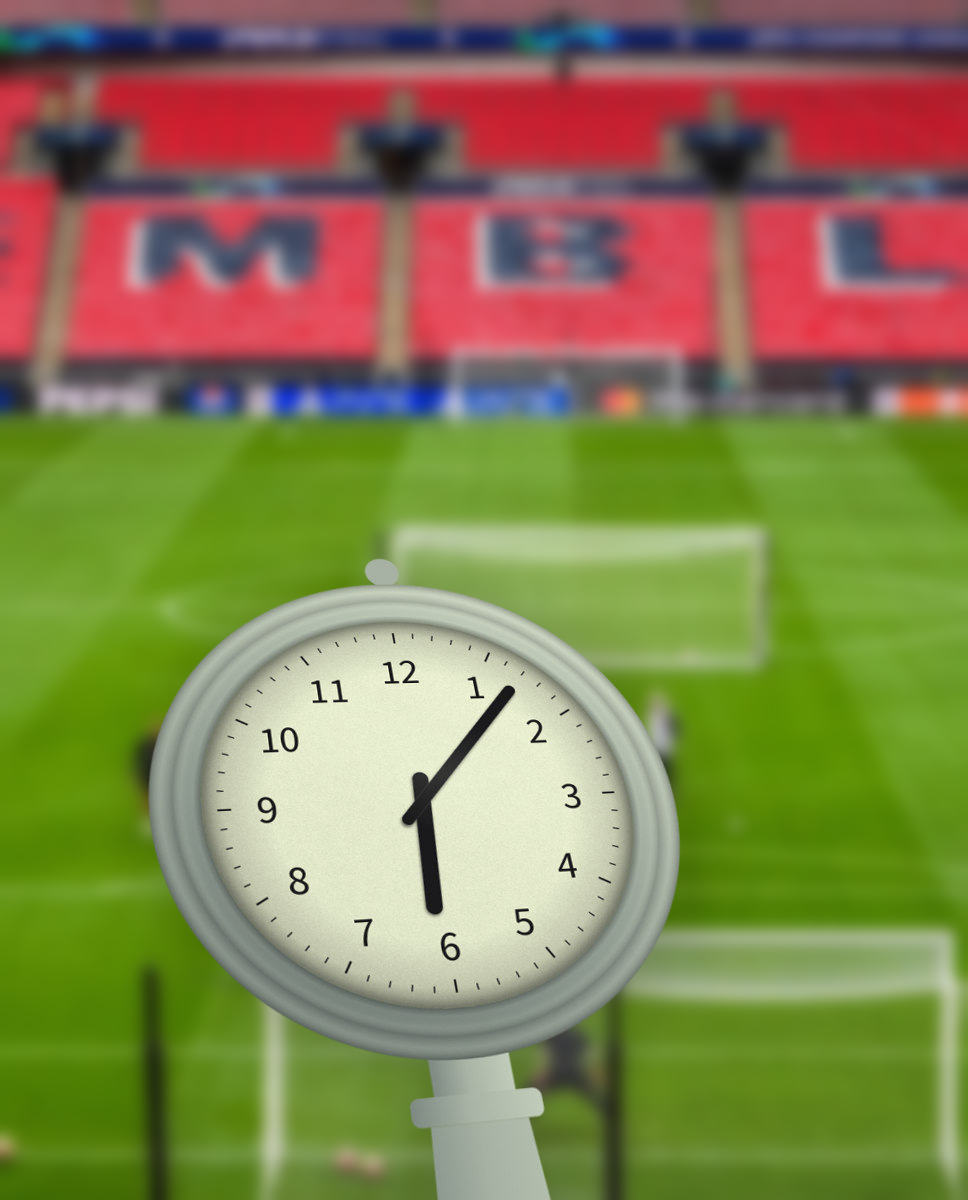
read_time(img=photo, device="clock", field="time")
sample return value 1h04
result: 6h07
